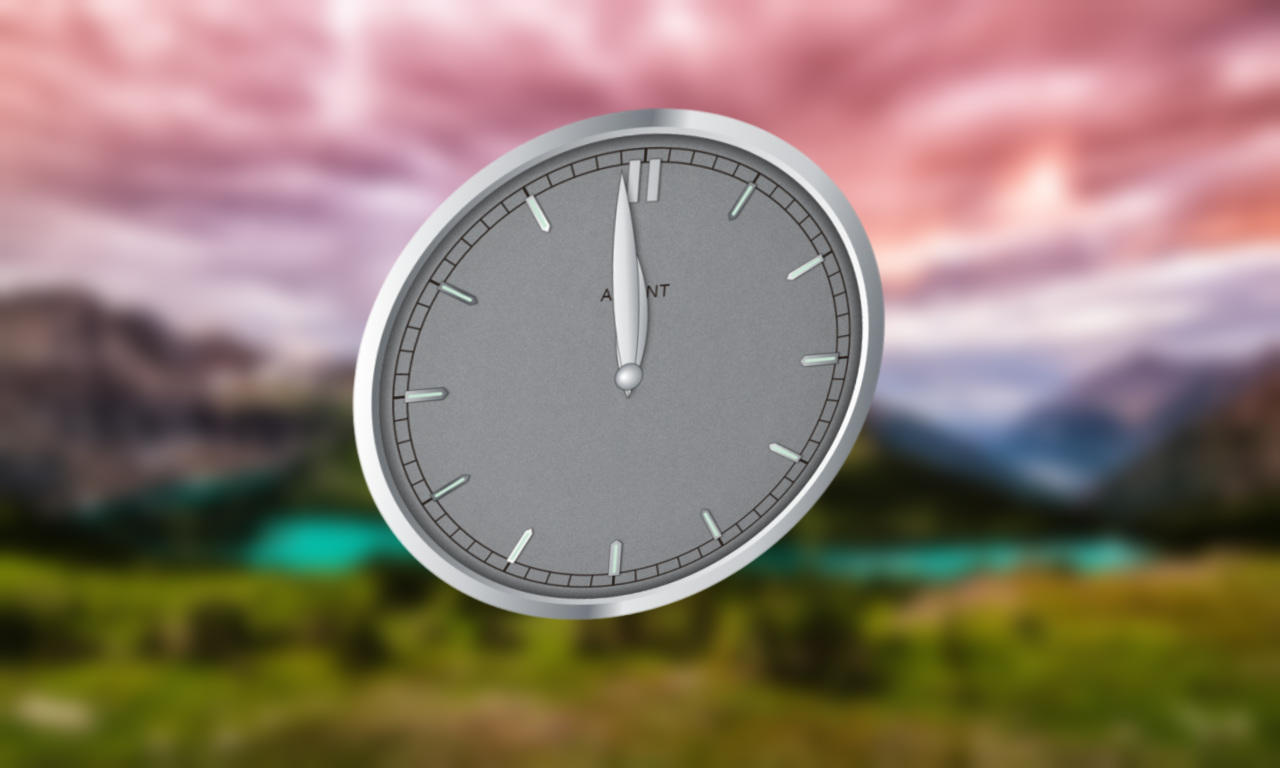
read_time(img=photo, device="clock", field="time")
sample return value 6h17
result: 11h59
